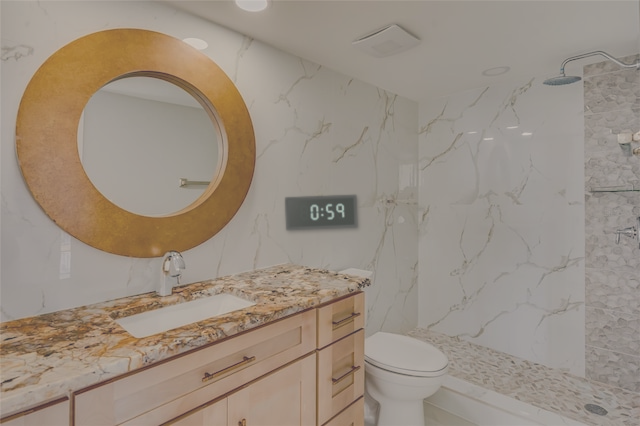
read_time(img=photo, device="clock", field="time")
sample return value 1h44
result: 0h59
